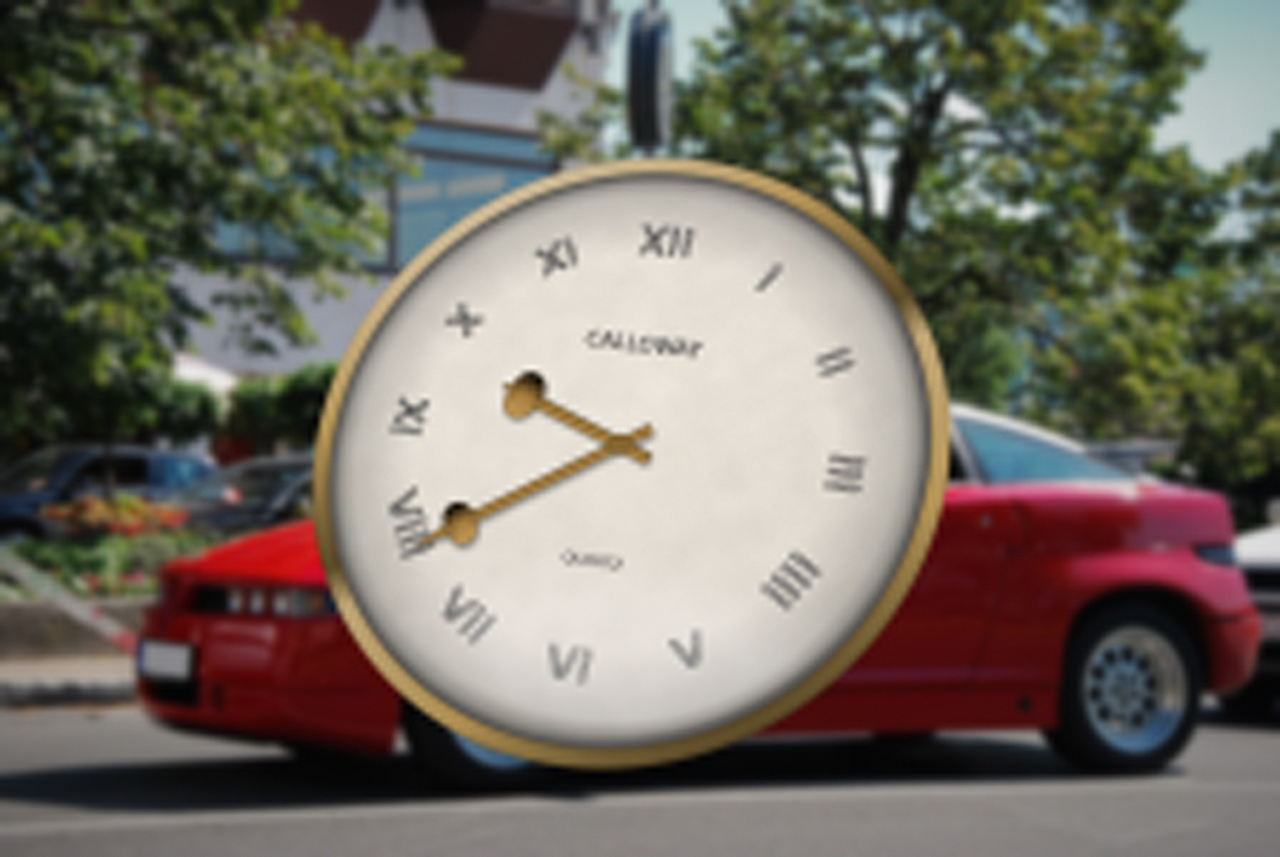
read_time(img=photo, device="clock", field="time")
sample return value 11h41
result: 9h39
